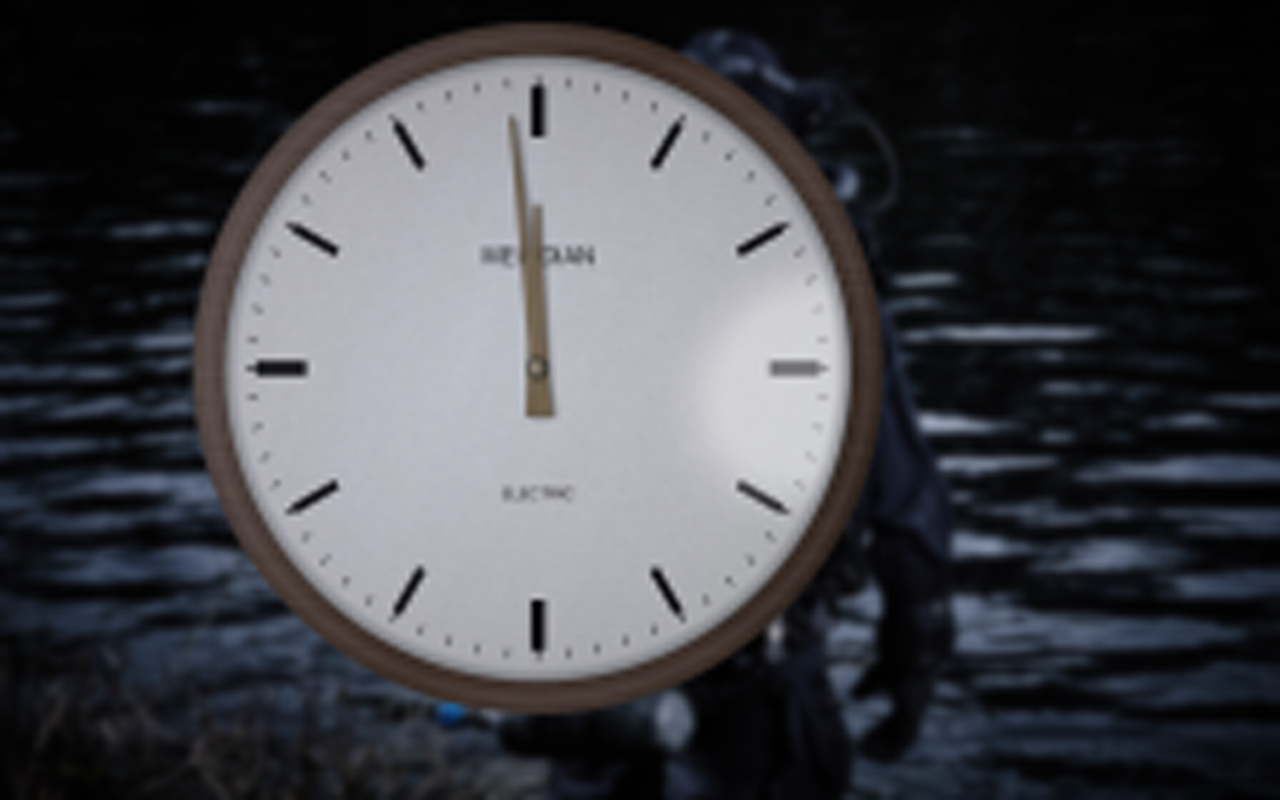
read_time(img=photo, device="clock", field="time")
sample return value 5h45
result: 11h59
